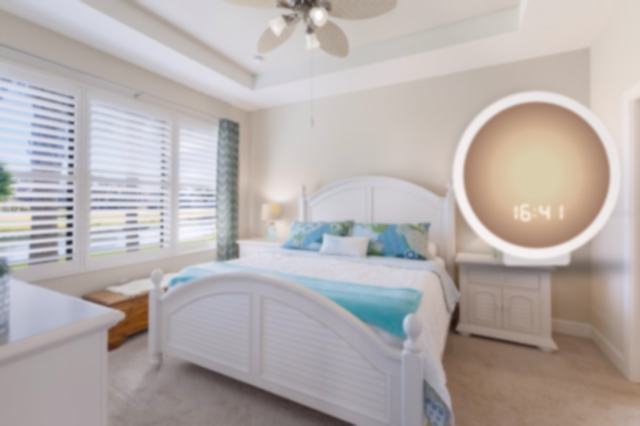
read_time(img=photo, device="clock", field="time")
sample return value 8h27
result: 16h41
